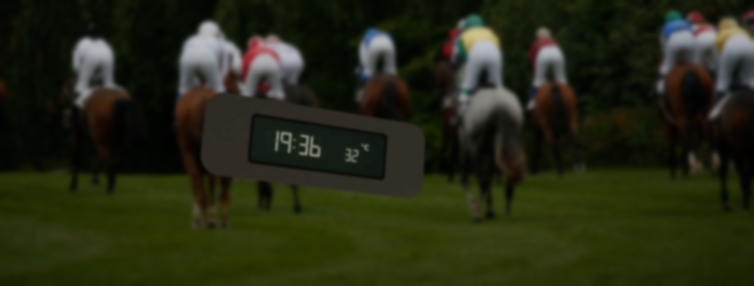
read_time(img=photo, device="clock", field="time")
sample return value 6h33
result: 19h36
